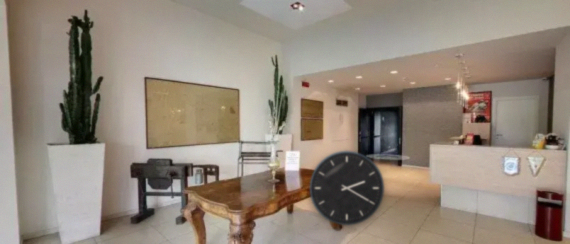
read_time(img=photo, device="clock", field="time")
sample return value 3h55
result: 2h20
